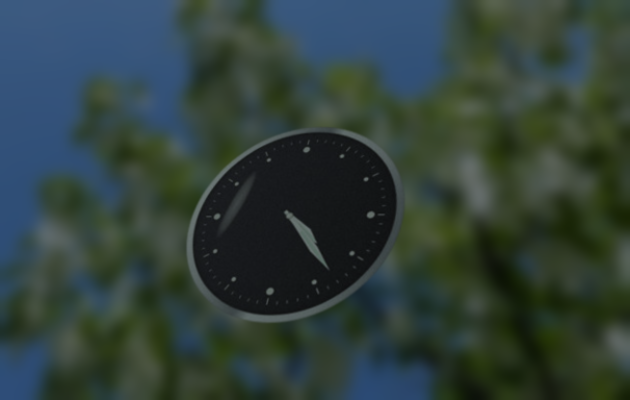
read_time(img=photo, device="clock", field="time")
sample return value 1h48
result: 4h23
